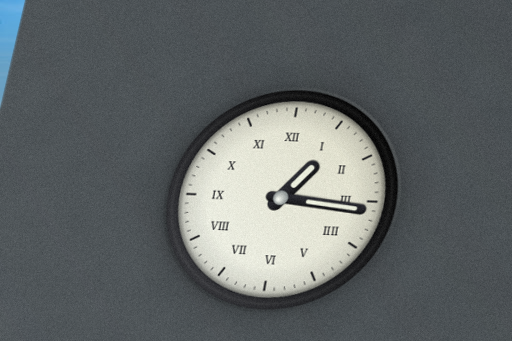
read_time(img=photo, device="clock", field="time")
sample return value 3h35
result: 1h16
